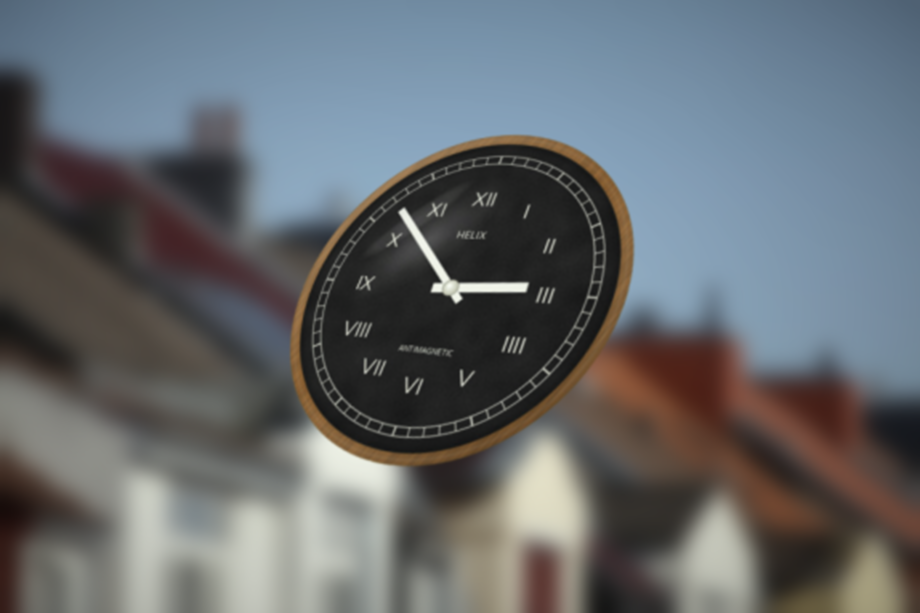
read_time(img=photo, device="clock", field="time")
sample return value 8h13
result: 2h52
